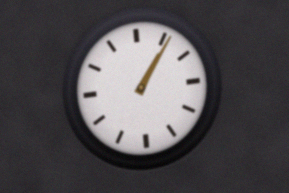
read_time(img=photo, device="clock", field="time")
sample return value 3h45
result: 1h06
